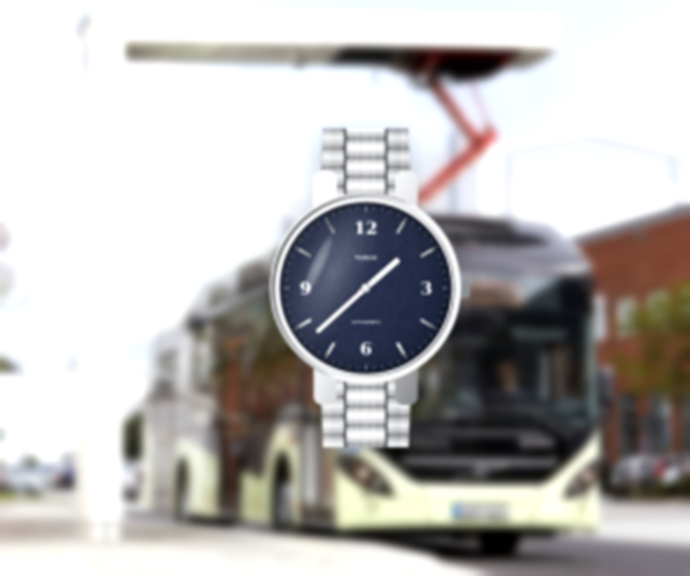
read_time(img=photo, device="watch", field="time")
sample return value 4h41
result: 1h38
